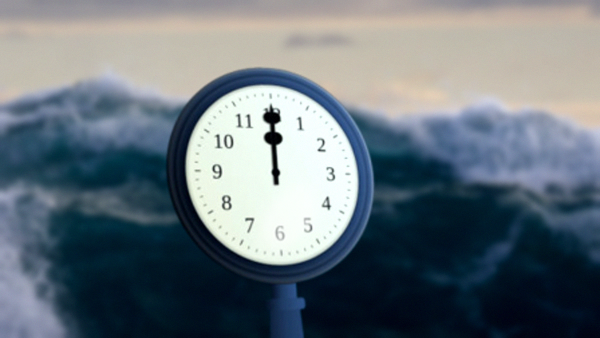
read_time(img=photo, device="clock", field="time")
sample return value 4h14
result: 12h00
